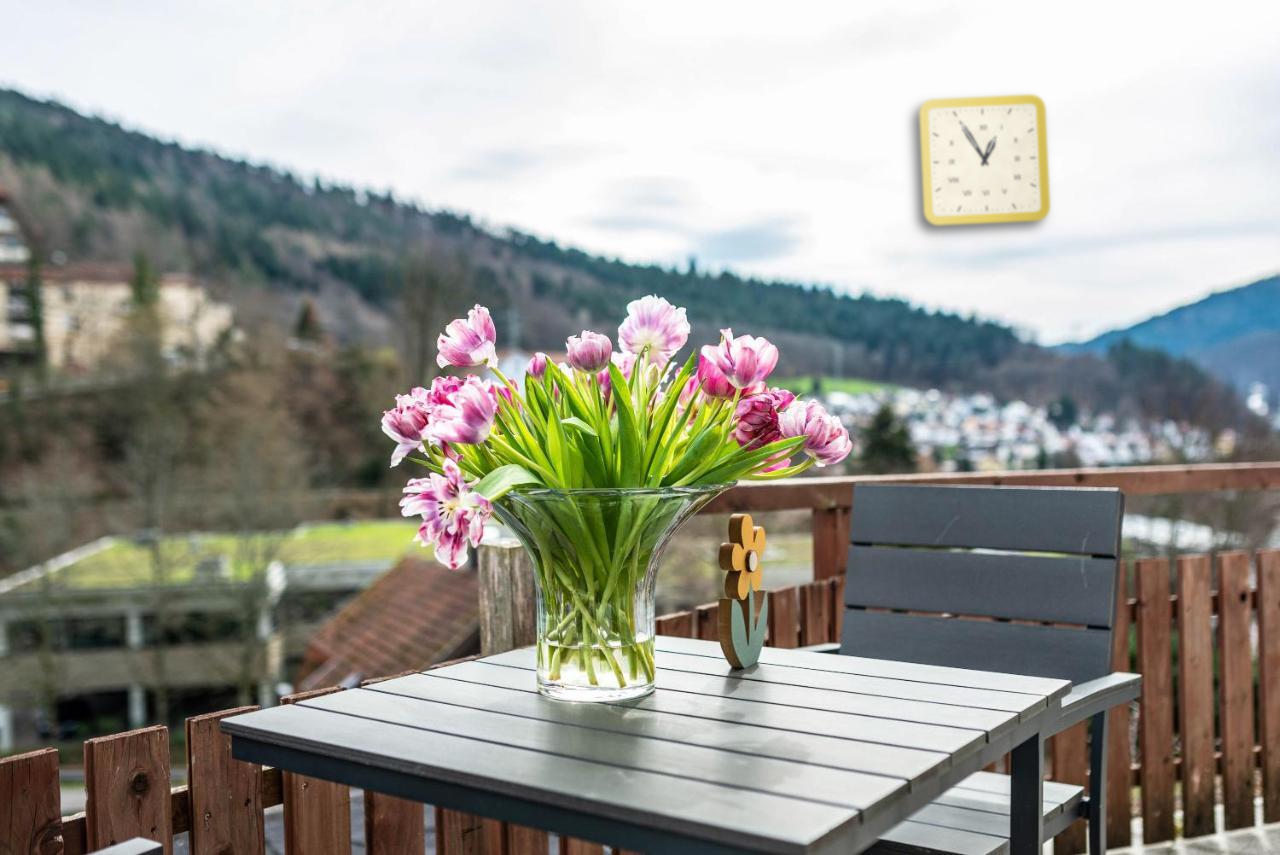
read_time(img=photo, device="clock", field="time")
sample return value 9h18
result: 12h55
